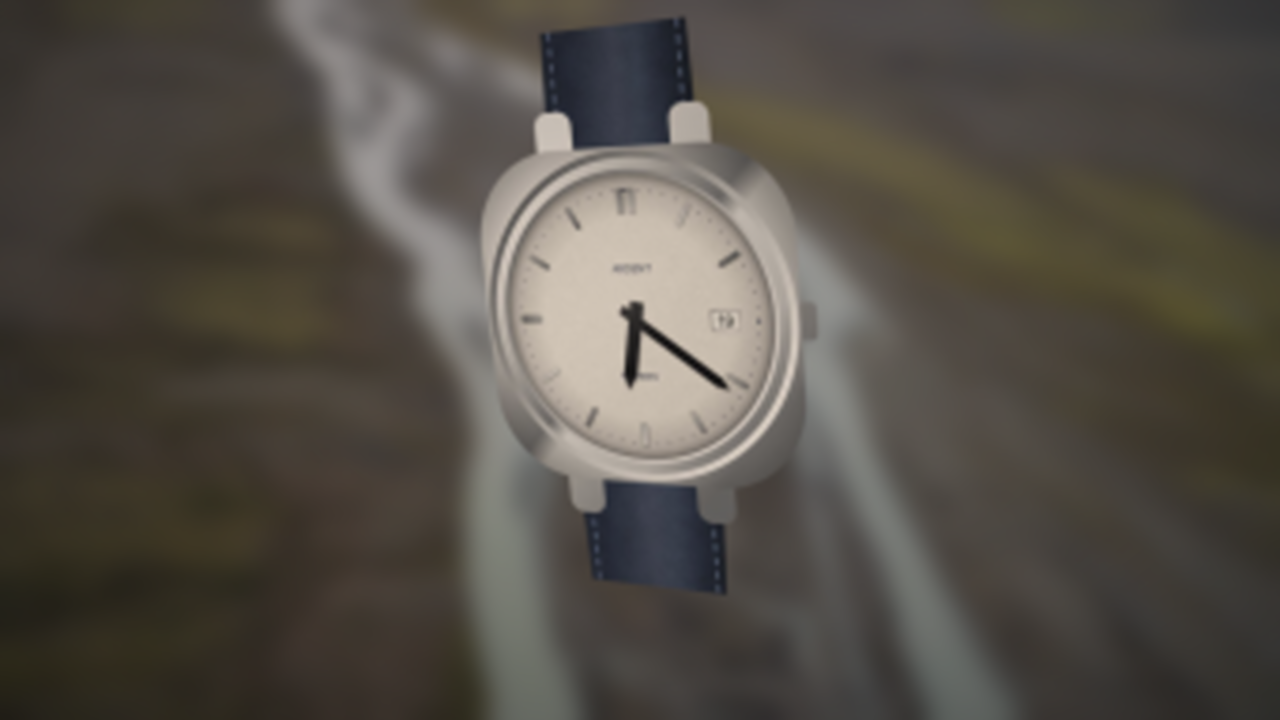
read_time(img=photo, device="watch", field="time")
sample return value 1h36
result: 6h21
